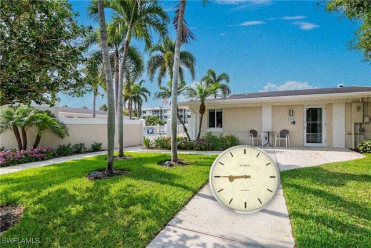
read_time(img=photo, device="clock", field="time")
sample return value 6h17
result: 8h45
